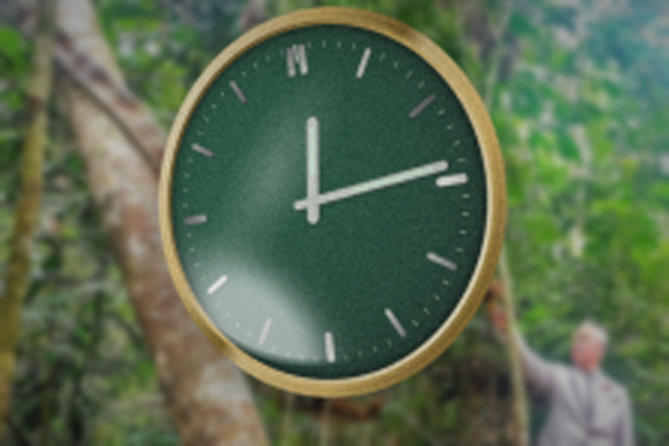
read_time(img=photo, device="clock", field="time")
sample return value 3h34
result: 12h14
